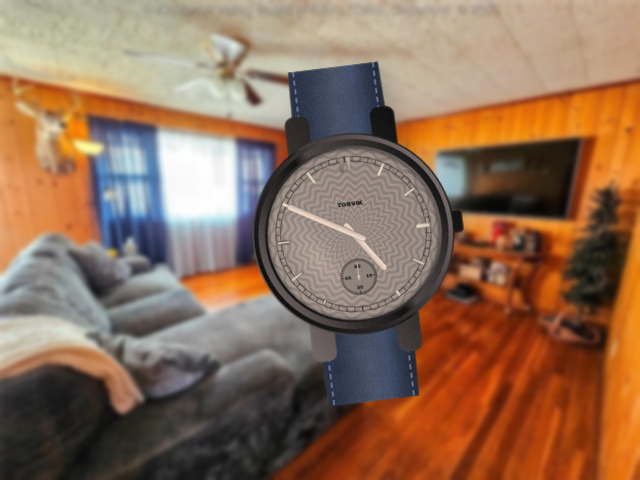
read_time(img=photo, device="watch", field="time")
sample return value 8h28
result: 4h50
